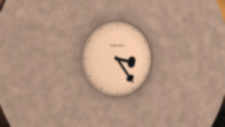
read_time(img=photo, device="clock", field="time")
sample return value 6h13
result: 3h24
